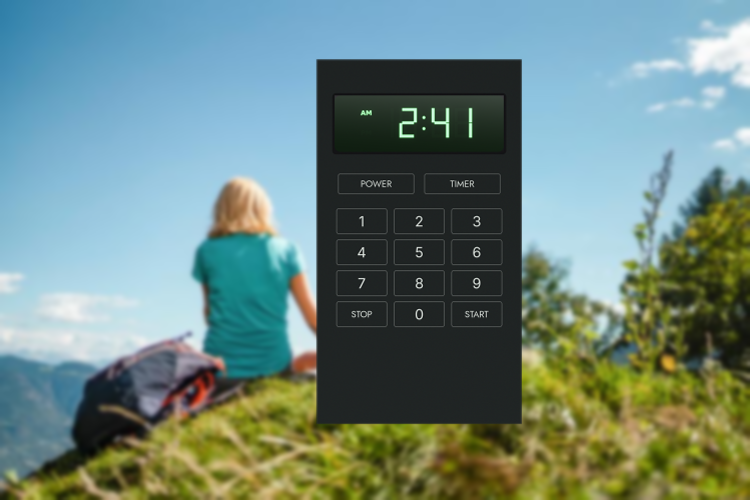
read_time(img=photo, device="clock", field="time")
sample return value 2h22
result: 2h41
